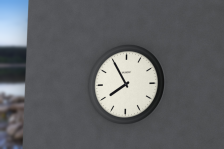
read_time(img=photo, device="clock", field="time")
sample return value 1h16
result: 7h55
